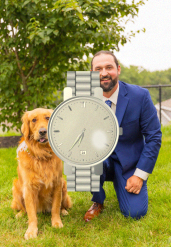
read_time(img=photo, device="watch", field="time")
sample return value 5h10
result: 6h36
